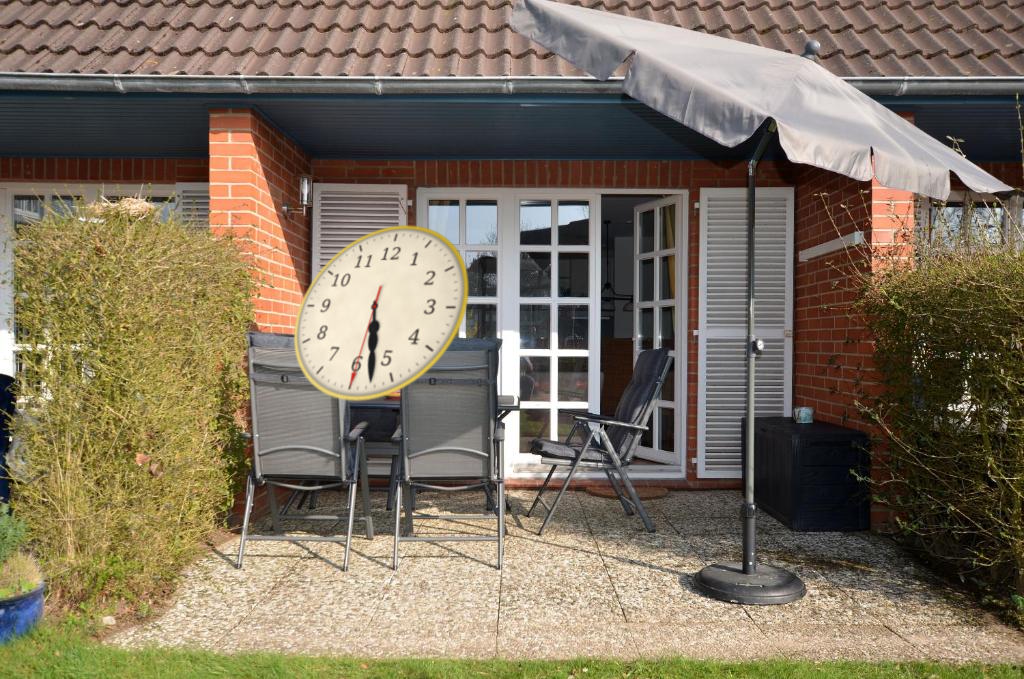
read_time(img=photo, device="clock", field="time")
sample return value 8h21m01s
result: 5h27m30s
